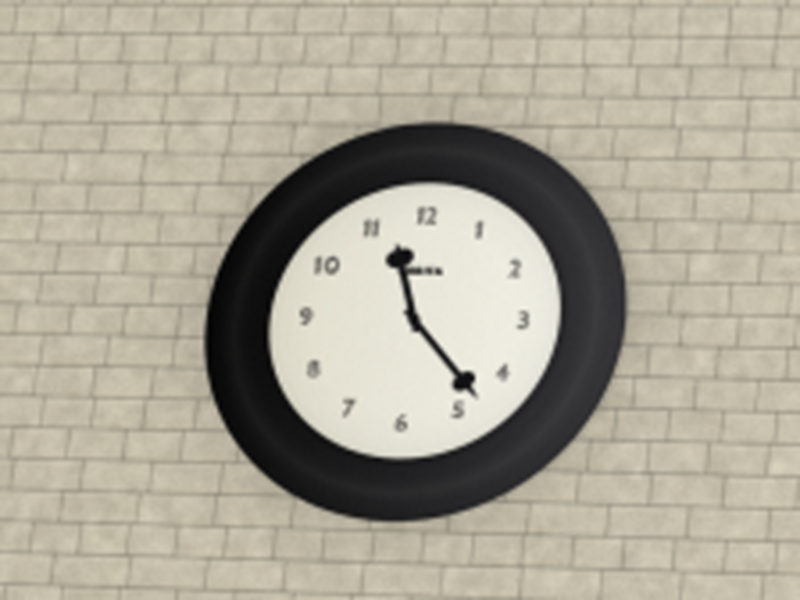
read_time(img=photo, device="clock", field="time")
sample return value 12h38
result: 11h23
